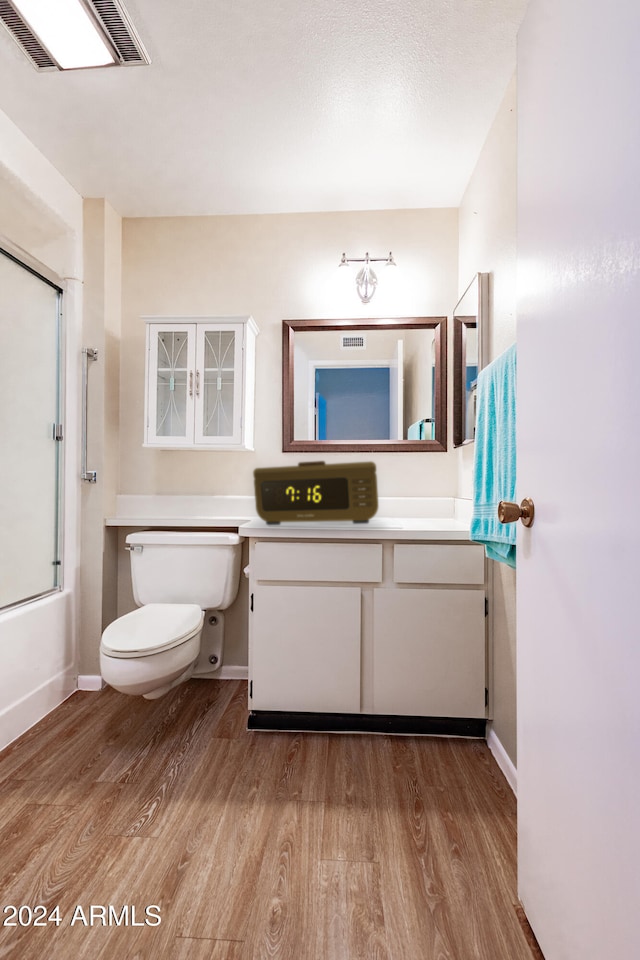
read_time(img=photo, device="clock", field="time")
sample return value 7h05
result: 7h16
